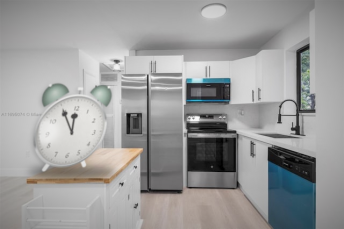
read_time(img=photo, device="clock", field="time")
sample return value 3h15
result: 11h55
